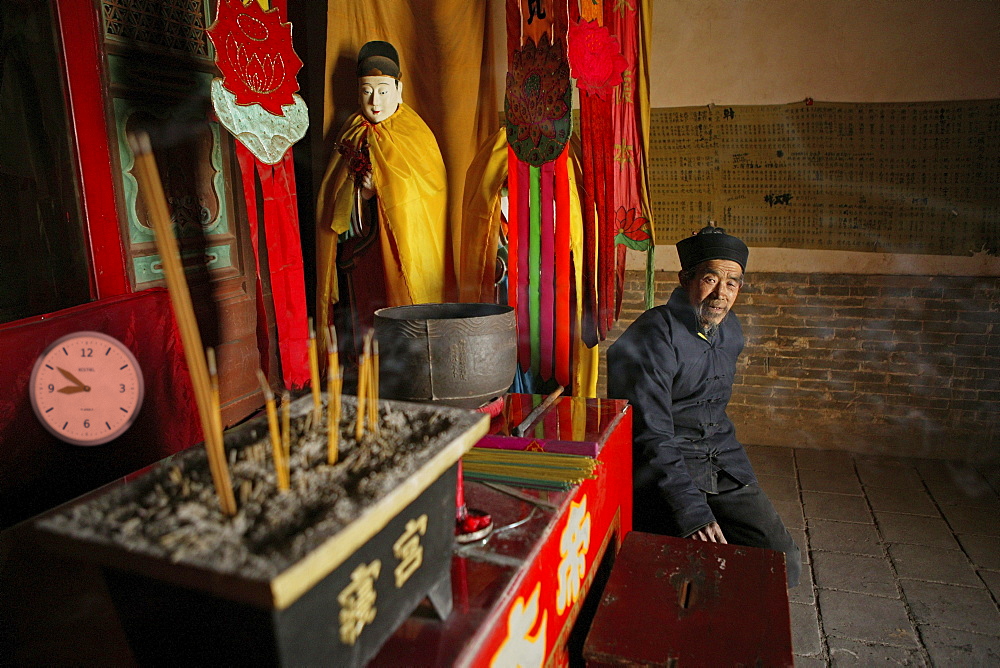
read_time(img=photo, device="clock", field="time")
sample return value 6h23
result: 8h51
